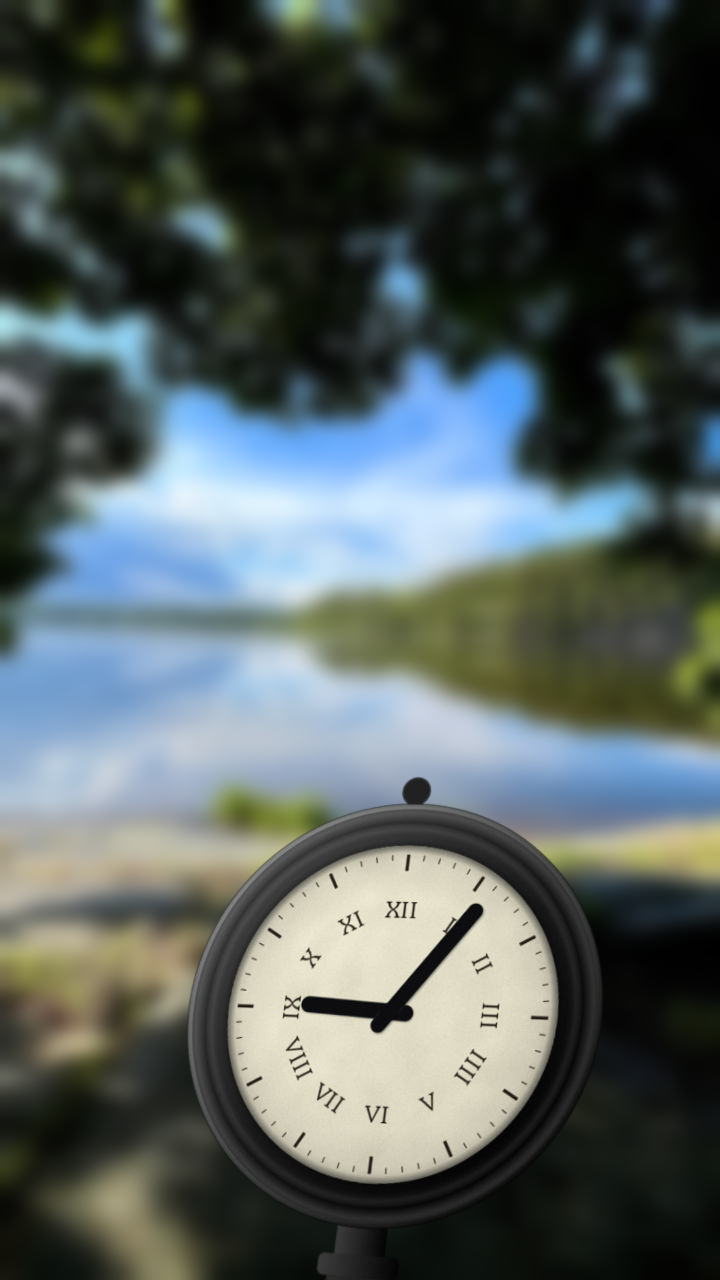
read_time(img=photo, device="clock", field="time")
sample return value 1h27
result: 9h06
